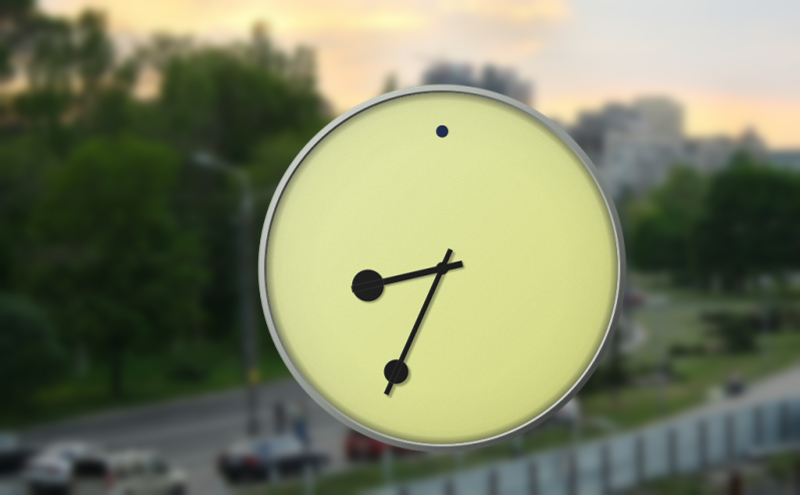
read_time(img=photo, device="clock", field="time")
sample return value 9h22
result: 8h34
